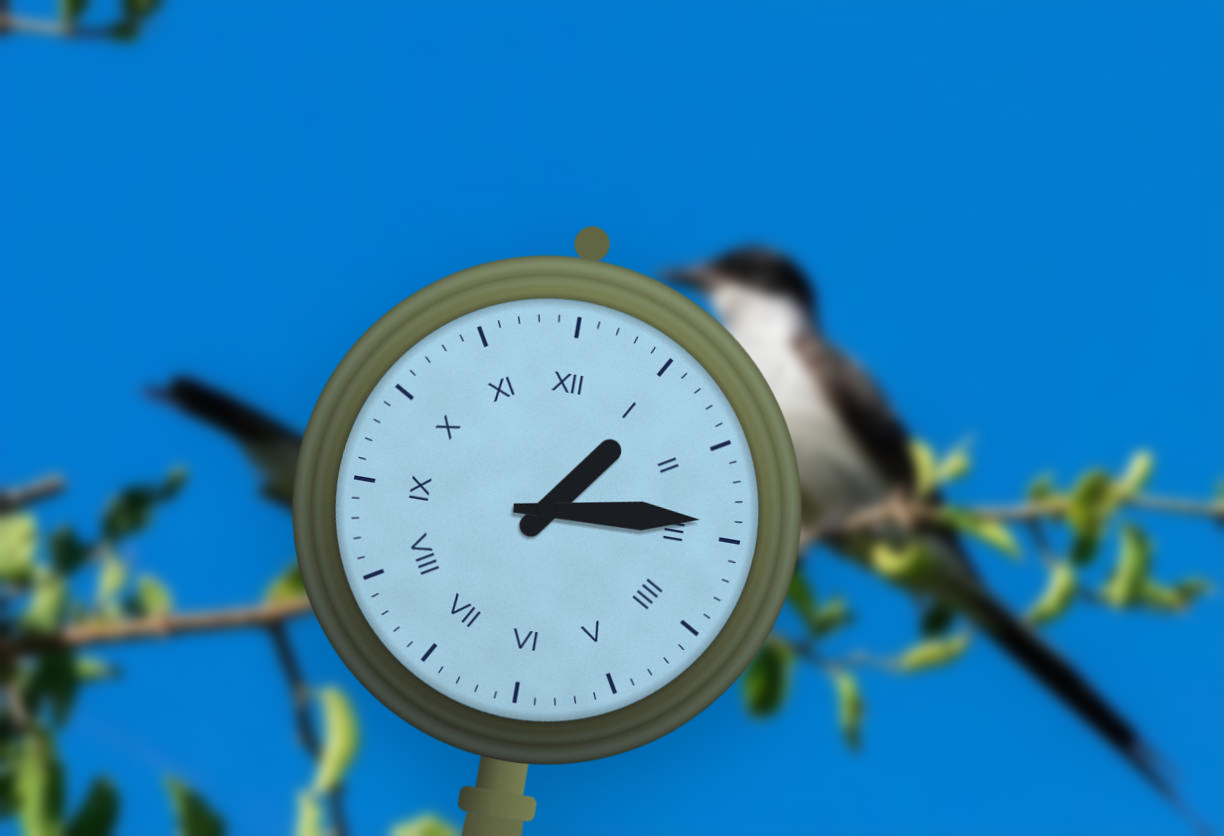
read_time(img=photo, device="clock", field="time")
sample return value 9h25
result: 1h14
